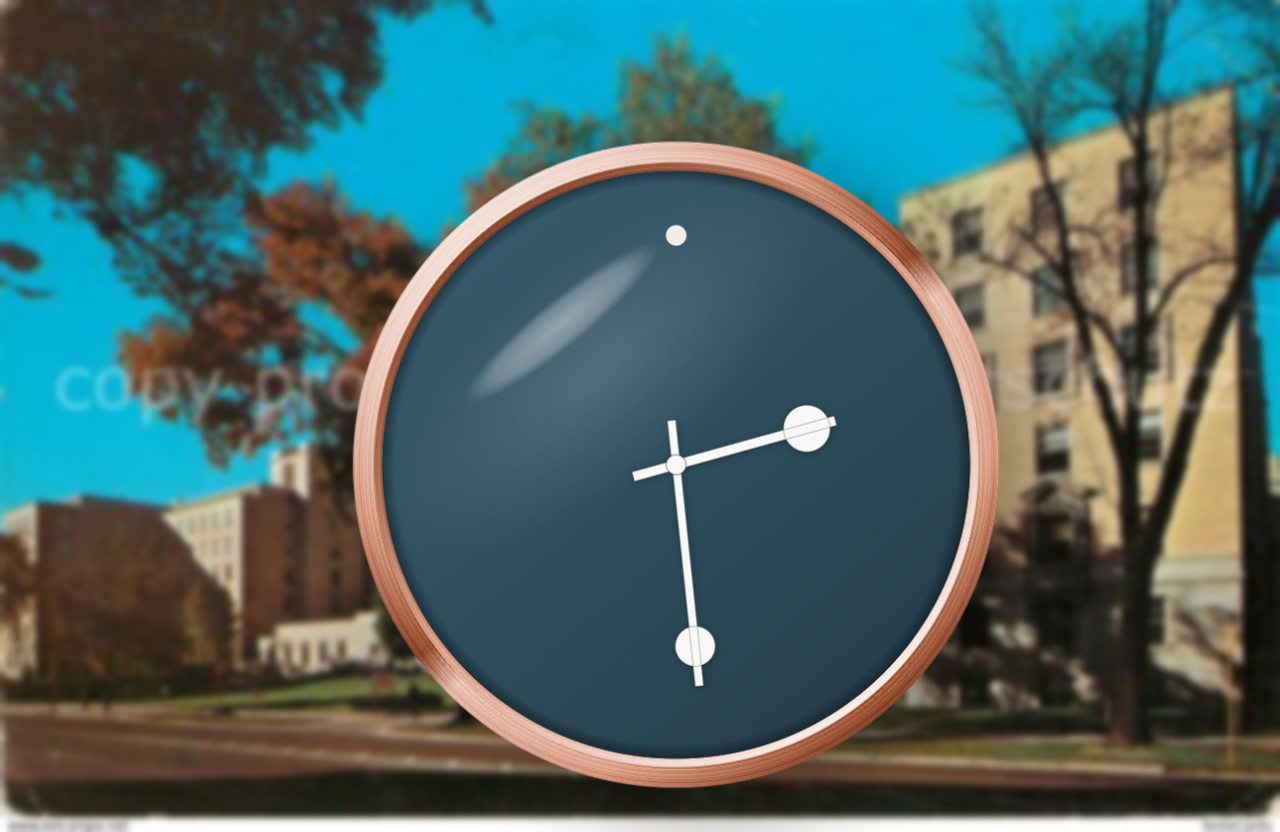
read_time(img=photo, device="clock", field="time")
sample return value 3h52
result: 2h29
